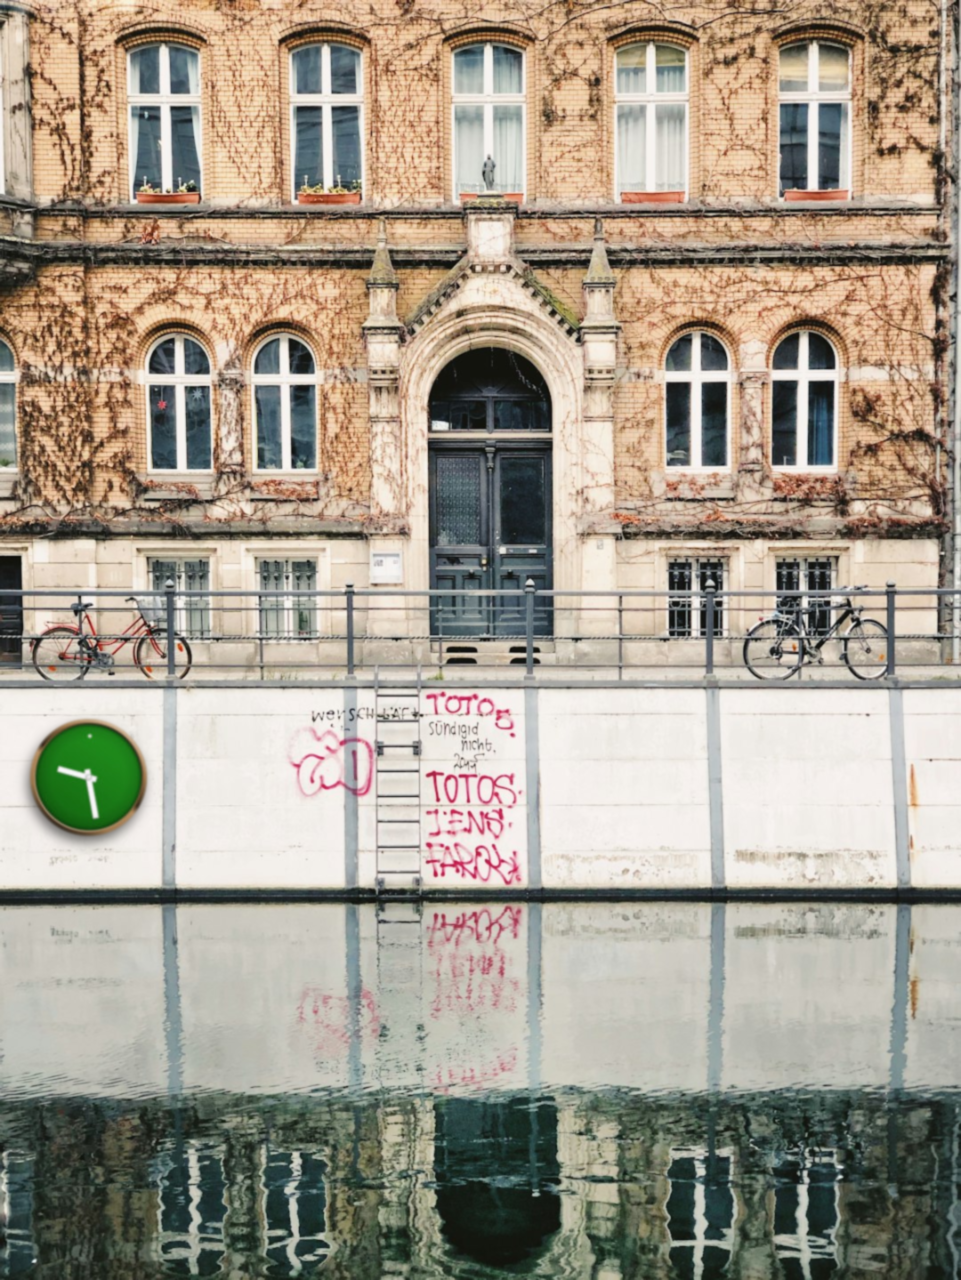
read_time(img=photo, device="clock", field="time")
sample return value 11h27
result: 9h28
